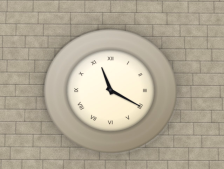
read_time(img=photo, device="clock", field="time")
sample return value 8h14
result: 11h20
